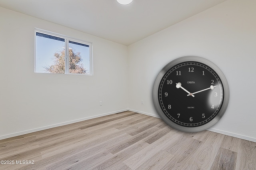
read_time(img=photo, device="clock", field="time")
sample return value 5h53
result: 10h12
